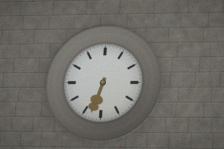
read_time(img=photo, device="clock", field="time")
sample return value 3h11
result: 6h33
